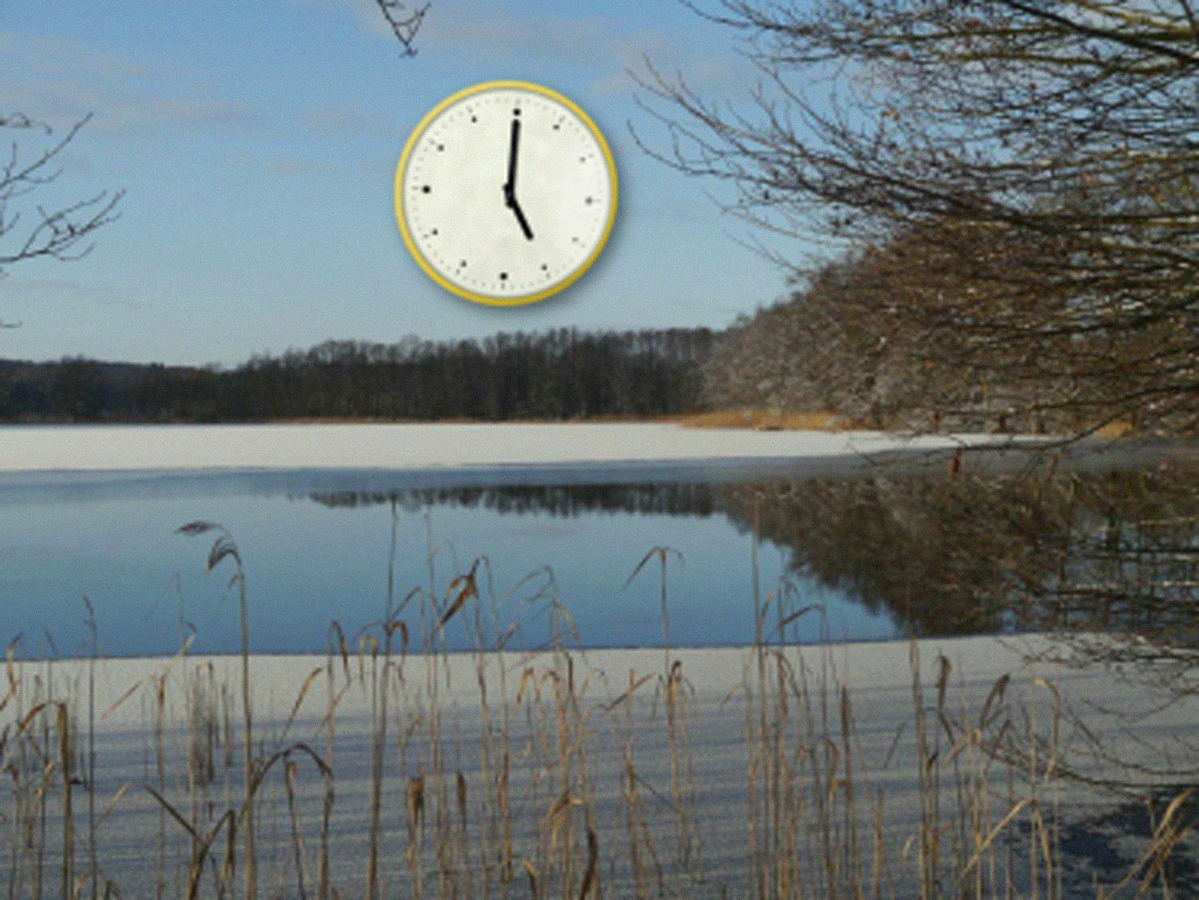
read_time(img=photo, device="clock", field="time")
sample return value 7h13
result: 5h00
